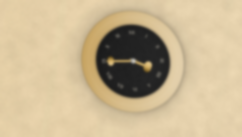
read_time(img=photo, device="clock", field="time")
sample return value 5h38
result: 3h45
